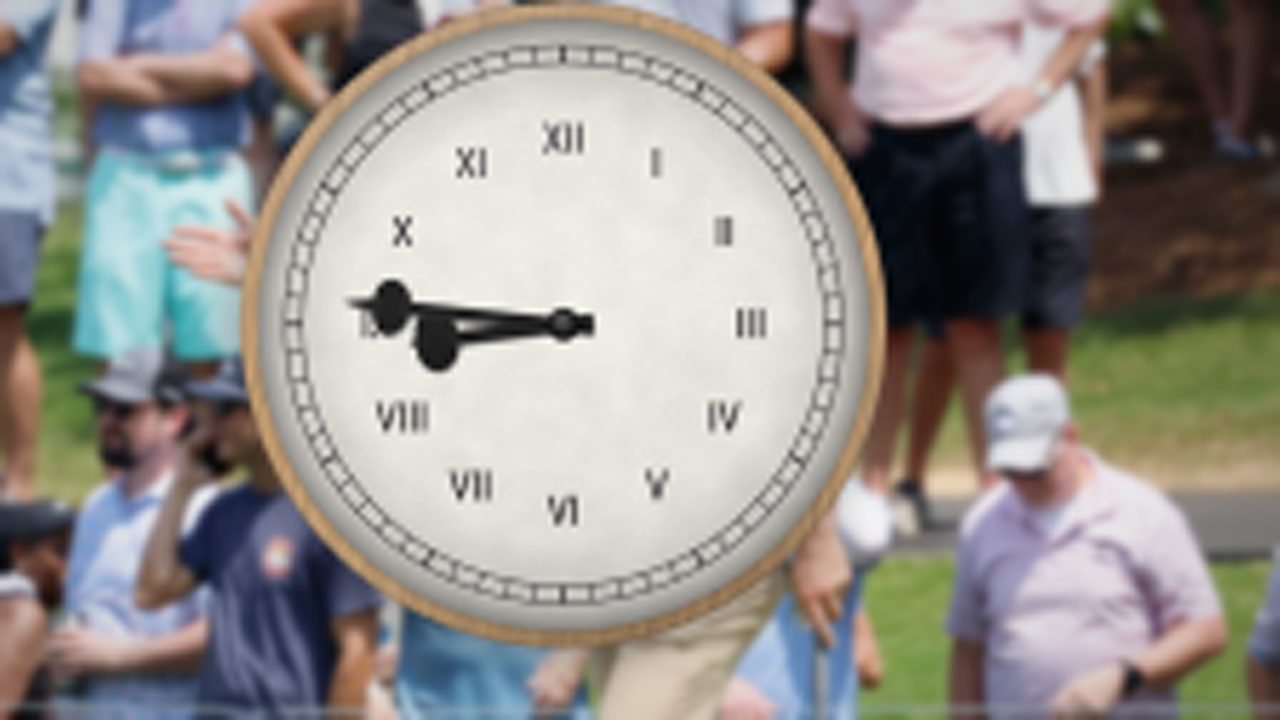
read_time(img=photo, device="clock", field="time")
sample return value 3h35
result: 8h46
